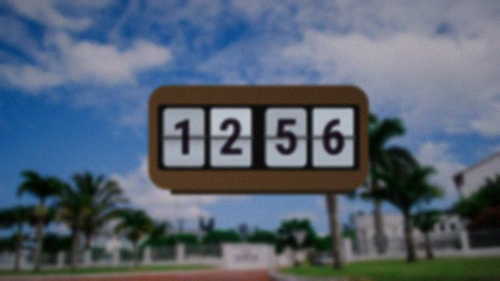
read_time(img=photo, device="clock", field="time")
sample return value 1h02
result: 12h56
